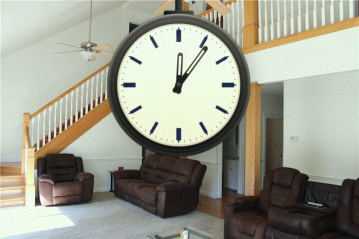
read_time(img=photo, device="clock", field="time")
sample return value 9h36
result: 12h06
